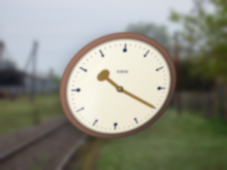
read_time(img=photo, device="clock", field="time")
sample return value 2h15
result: 10h20
